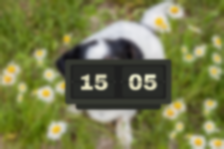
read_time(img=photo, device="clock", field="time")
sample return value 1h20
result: 15h05
